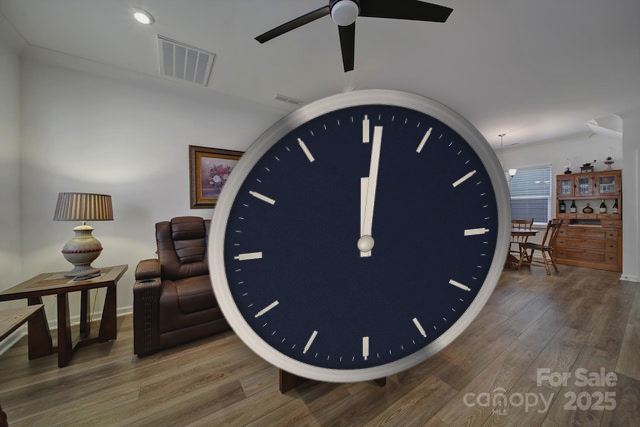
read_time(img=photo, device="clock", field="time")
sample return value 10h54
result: 12h01
